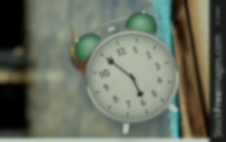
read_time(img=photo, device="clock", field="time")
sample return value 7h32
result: 5h55
